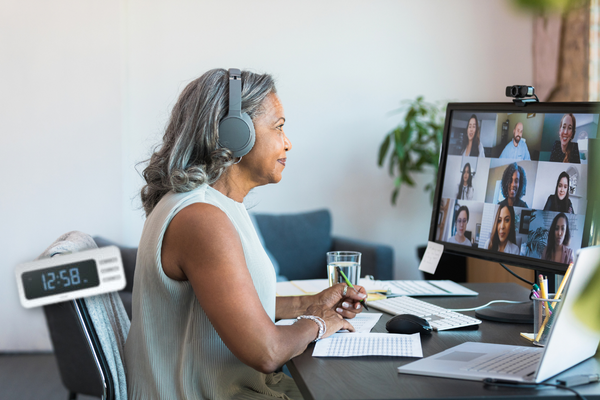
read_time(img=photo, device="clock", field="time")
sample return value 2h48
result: 12h58
